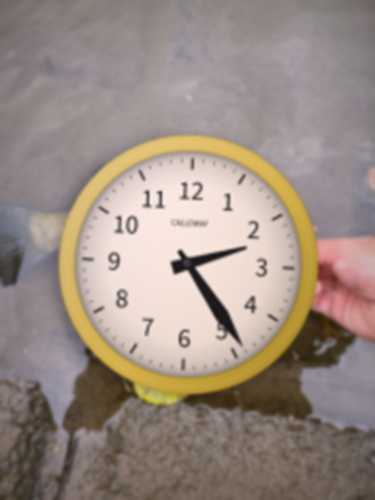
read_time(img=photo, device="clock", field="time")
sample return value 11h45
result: 2h24
